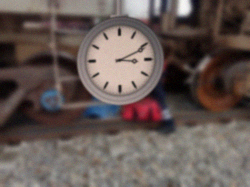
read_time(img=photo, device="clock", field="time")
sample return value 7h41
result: 3h11
